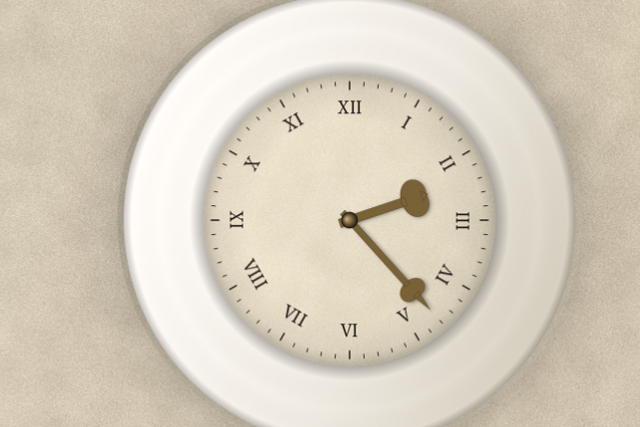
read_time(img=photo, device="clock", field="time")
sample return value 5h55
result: 2h23
